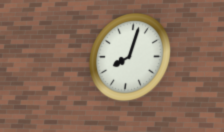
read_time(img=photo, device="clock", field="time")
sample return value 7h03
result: 8h02
